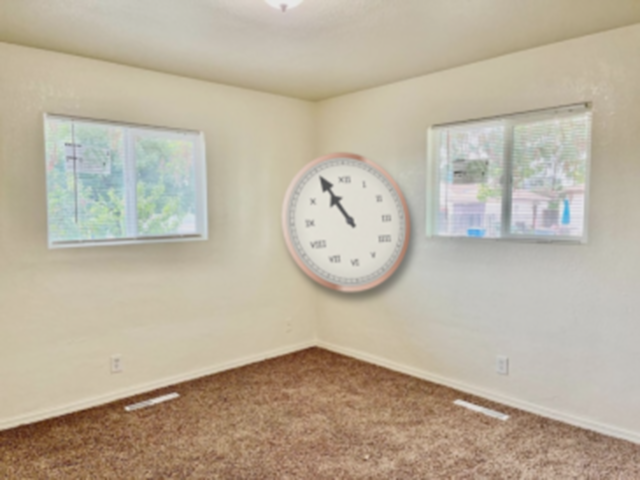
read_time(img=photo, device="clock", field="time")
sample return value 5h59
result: 10h55
